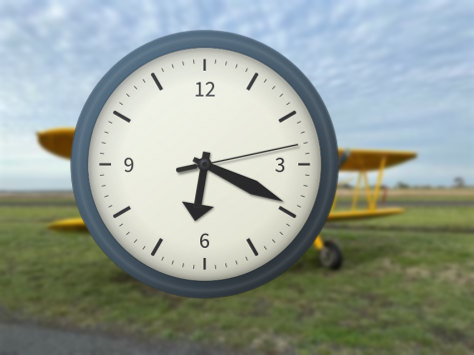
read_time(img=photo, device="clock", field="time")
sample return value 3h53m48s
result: 6h19m13s
